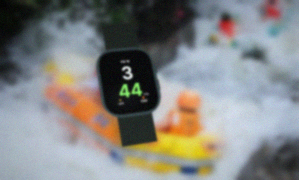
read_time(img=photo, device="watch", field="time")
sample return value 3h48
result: 3h44
